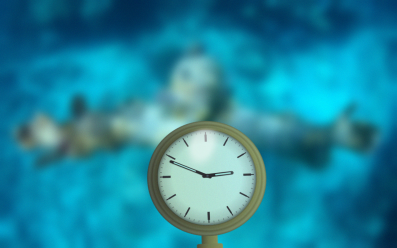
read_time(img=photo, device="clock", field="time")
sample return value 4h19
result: 2h49
